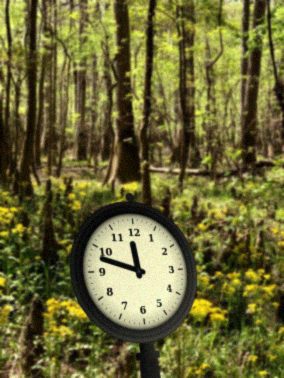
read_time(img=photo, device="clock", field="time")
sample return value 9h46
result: 11h48
